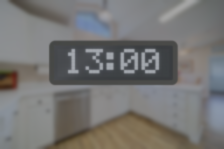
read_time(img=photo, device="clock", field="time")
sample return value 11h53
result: 13h00
